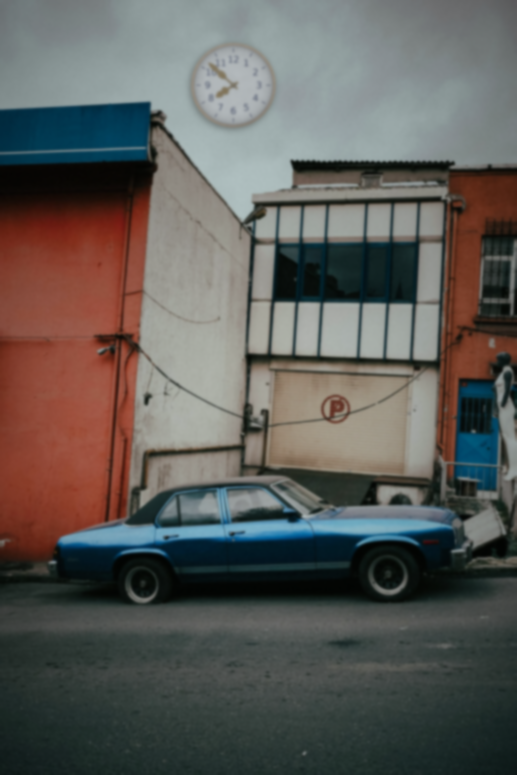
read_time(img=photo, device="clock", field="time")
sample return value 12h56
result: 7h52
